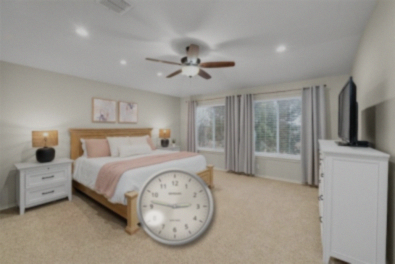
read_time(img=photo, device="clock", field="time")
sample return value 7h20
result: 2h47
